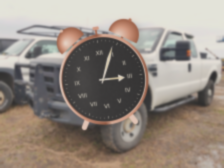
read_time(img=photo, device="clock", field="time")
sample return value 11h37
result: 3h04
